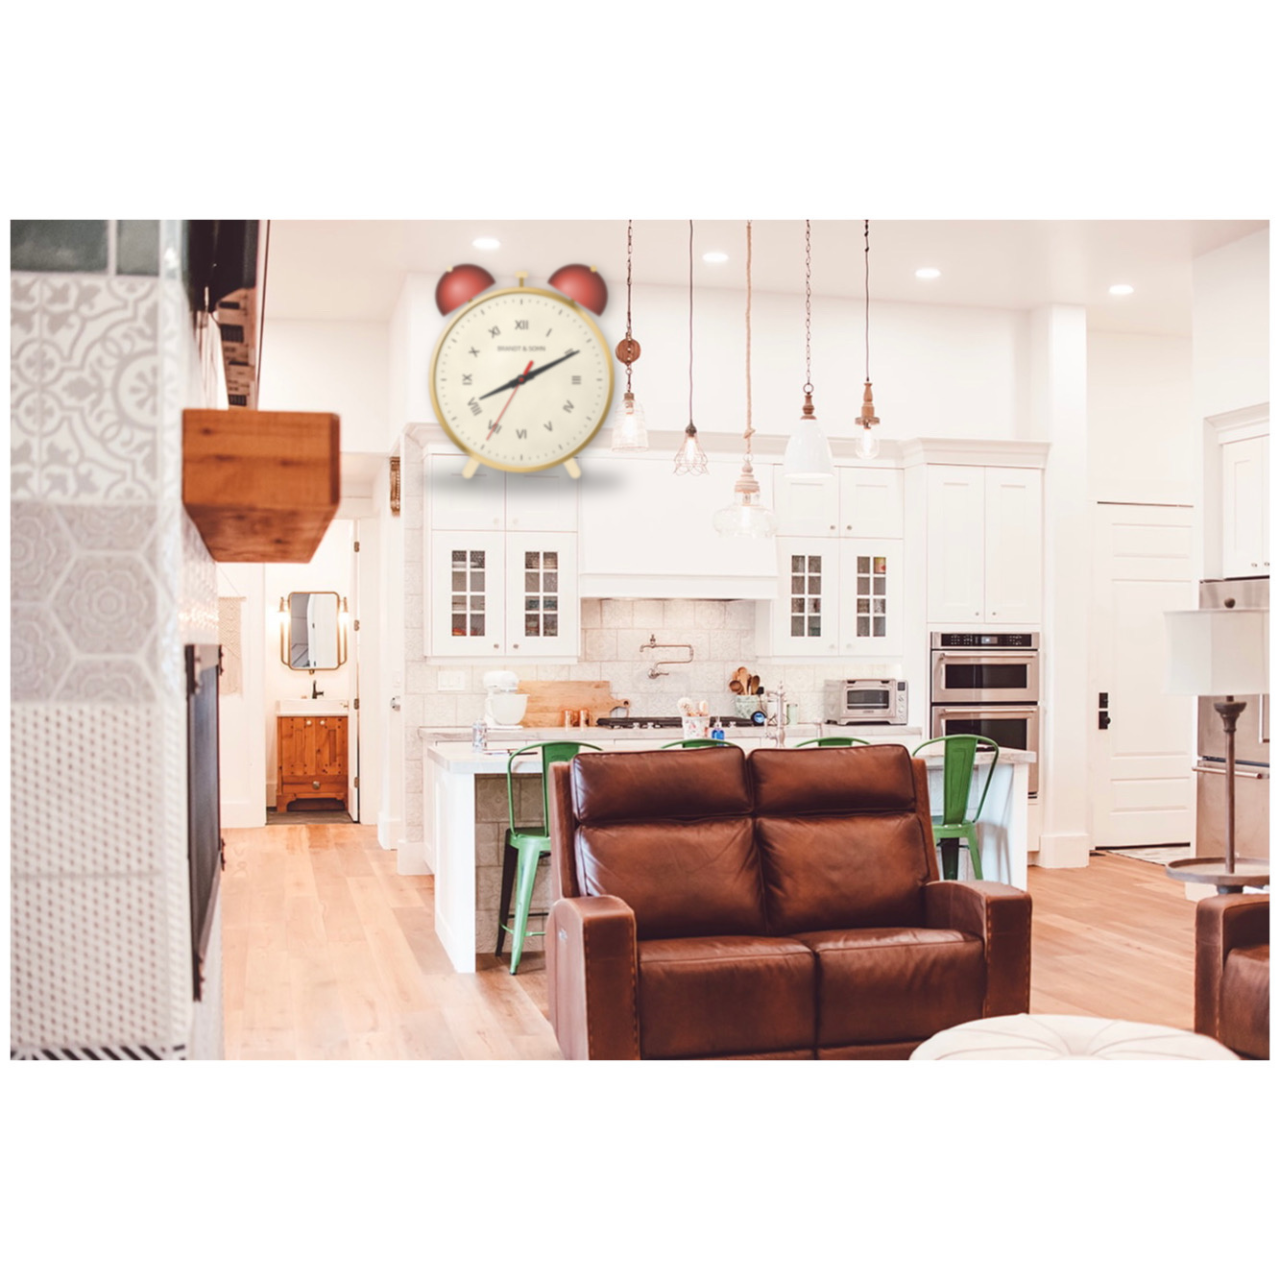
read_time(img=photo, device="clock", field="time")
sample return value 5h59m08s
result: 8h10m35s
